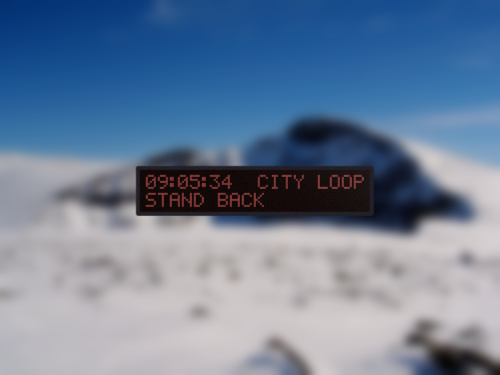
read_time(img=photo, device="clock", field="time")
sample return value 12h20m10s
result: 9h05m34s
